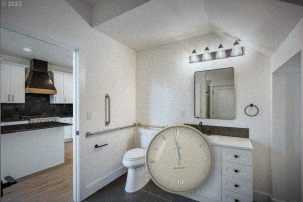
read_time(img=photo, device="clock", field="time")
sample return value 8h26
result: 11h59
